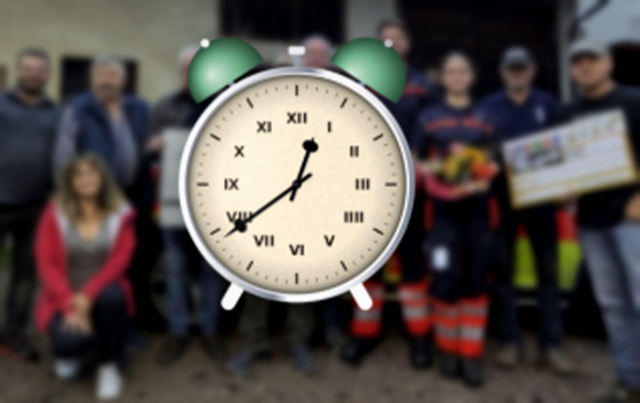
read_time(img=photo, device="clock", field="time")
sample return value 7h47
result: 12h39
